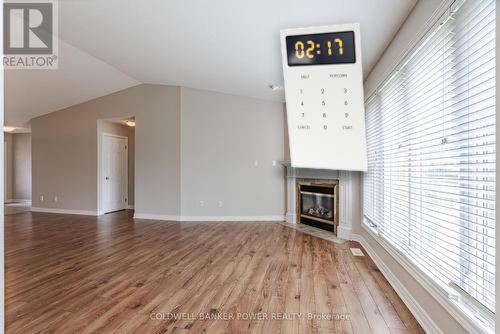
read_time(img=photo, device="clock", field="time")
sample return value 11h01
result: 2h17
